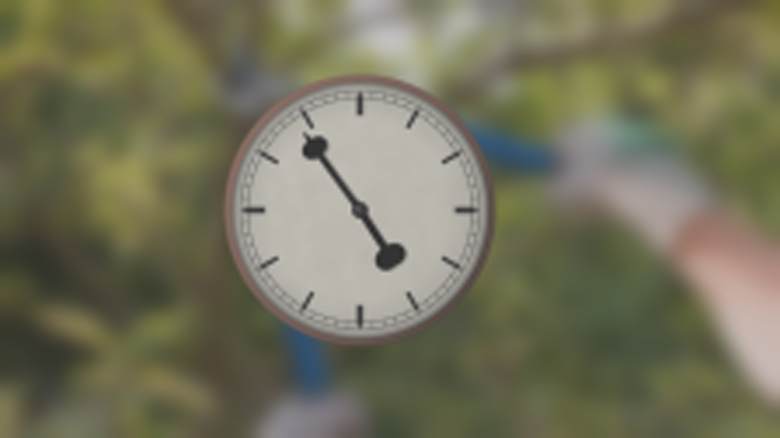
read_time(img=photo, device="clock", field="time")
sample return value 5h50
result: 4h54
